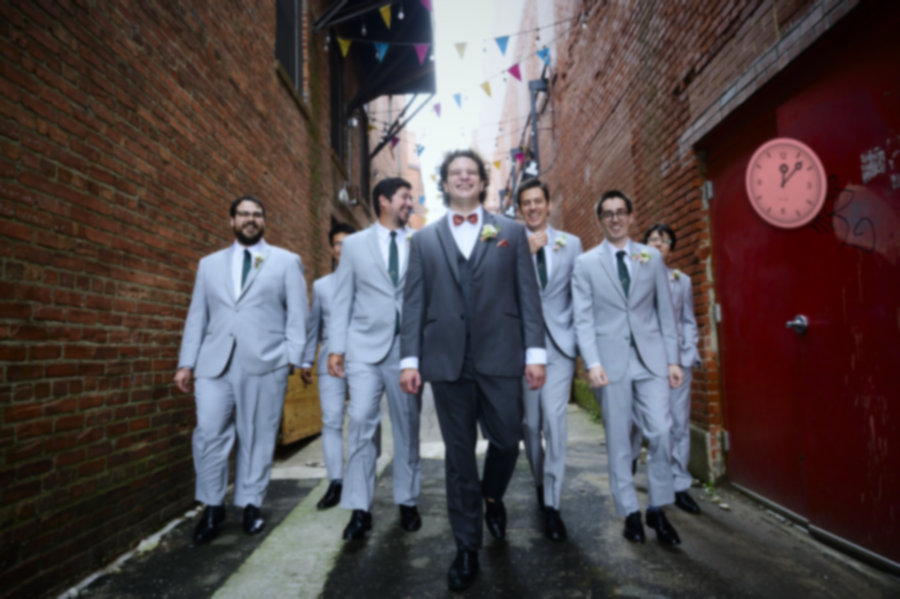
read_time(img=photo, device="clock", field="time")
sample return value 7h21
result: 12h07
